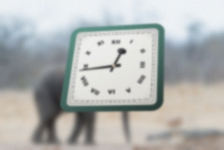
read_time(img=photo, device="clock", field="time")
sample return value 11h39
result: 12h44
